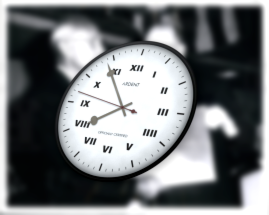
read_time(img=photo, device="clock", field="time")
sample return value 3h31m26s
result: 7h53m47s
